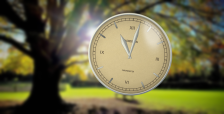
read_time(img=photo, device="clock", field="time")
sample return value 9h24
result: 11h02
